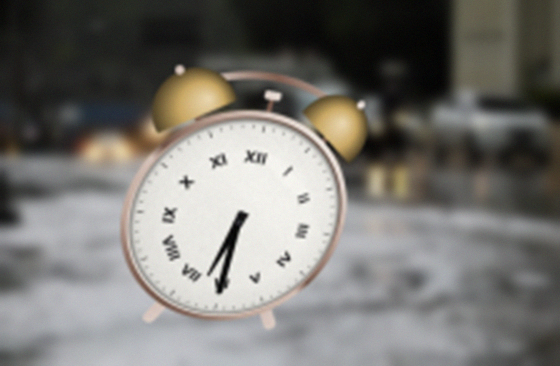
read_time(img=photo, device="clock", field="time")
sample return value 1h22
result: 6h30
